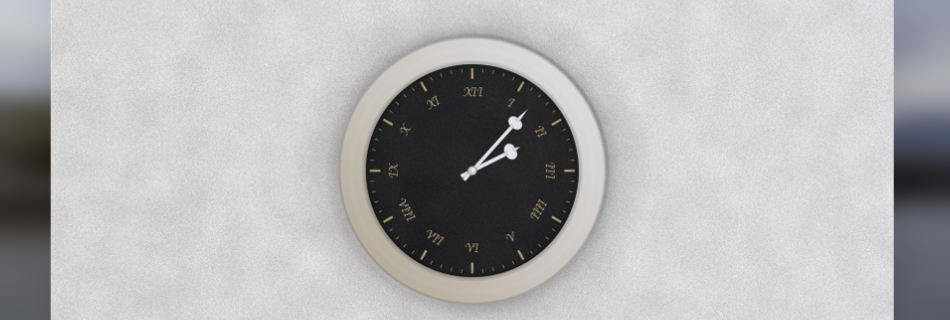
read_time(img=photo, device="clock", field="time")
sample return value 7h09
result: 2h07
